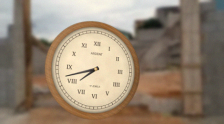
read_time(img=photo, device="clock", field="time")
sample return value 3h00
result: 7h42
